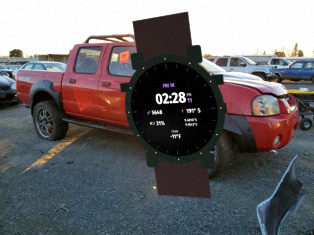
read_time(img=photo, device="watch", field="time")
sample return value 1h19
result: 2h28
